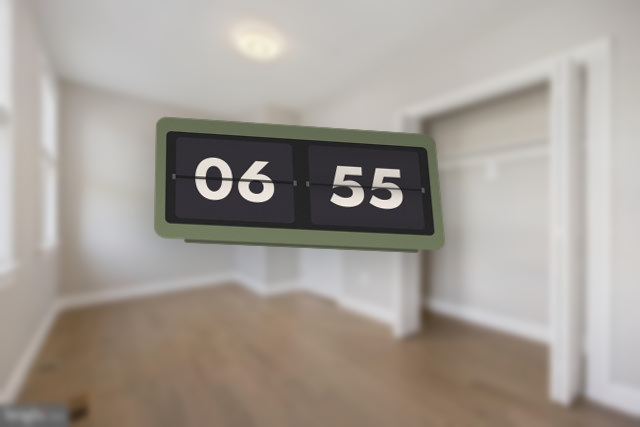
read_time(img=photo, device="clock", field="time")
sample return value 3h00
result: 6h55
